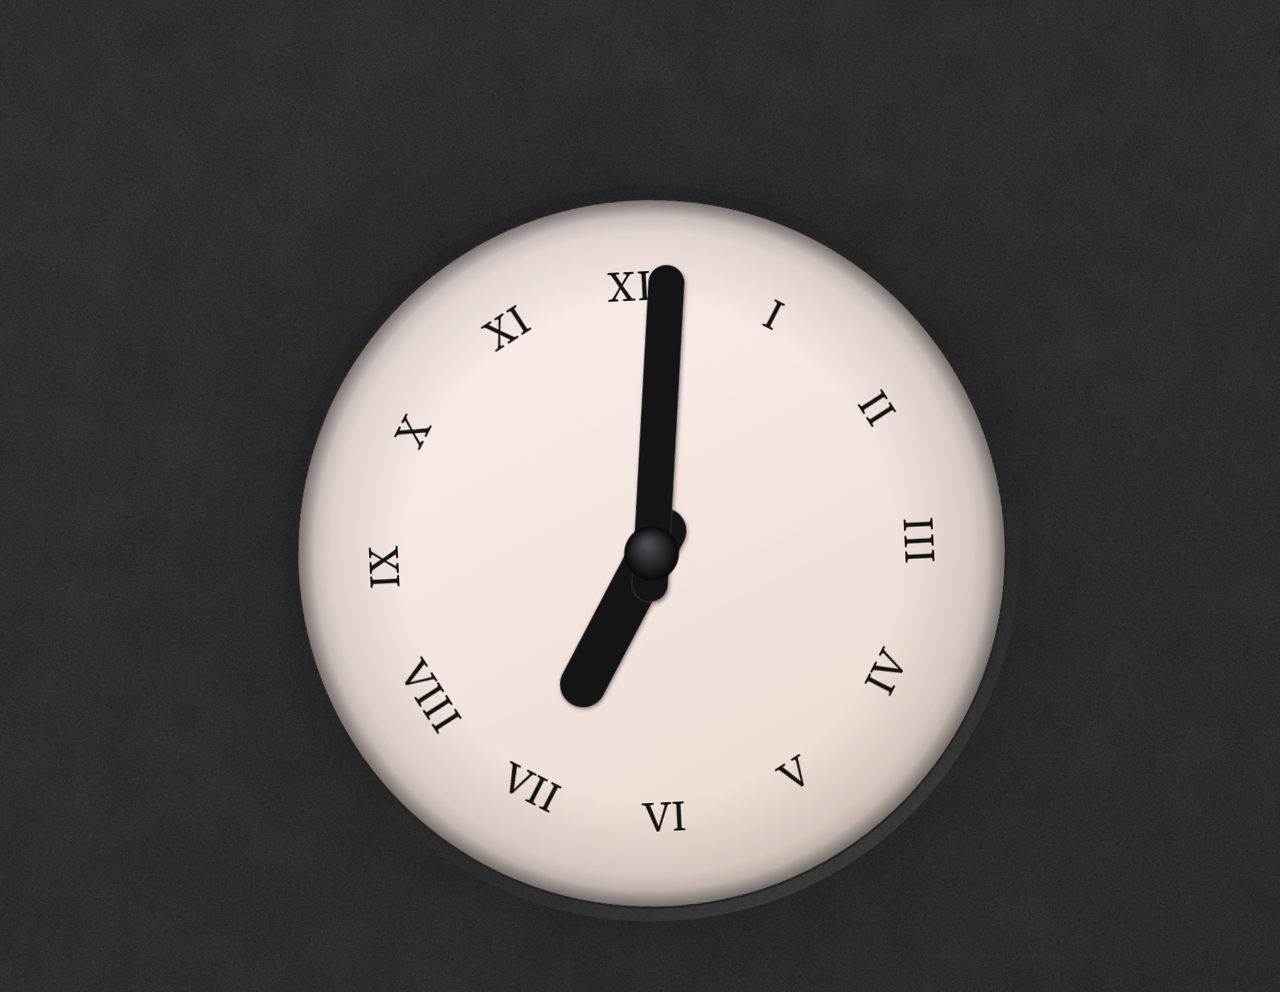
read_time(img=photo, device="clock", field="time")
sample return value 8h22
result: 7h01
